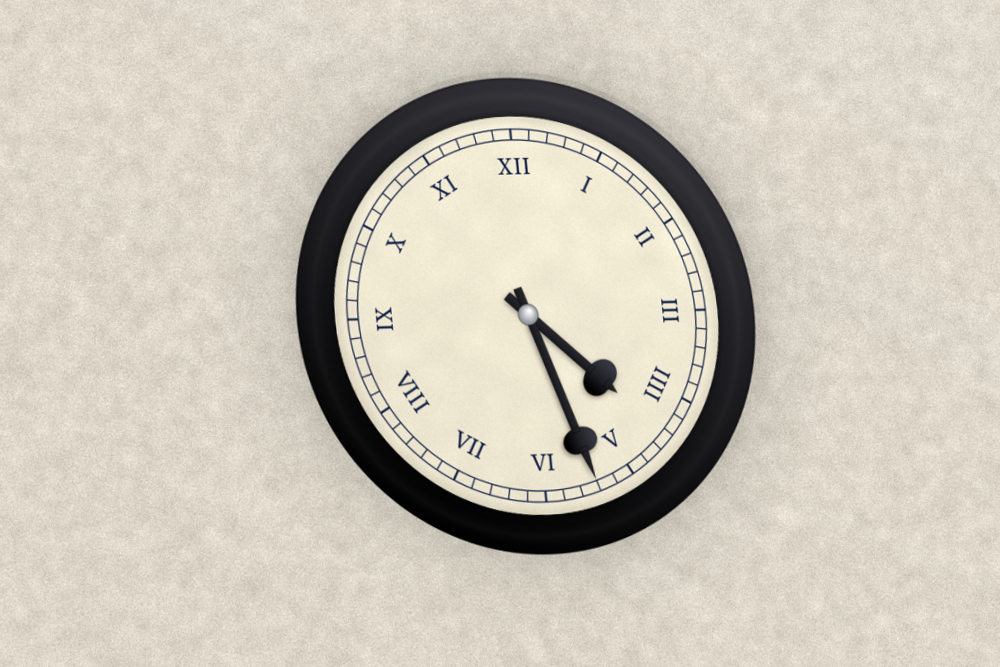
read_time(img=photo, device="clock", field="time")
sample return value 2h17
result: 4h27
